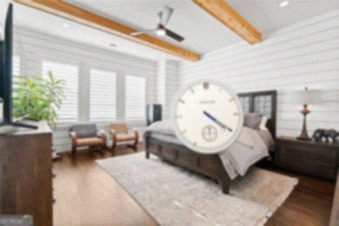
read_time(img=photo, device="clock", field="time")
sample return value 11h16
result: 4h21
